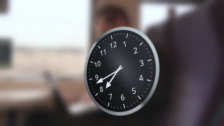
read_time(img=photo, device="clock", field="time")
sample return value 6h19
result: 7h43
